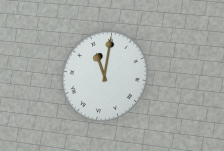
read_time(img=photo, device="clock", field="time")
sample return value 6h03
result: 11h00
